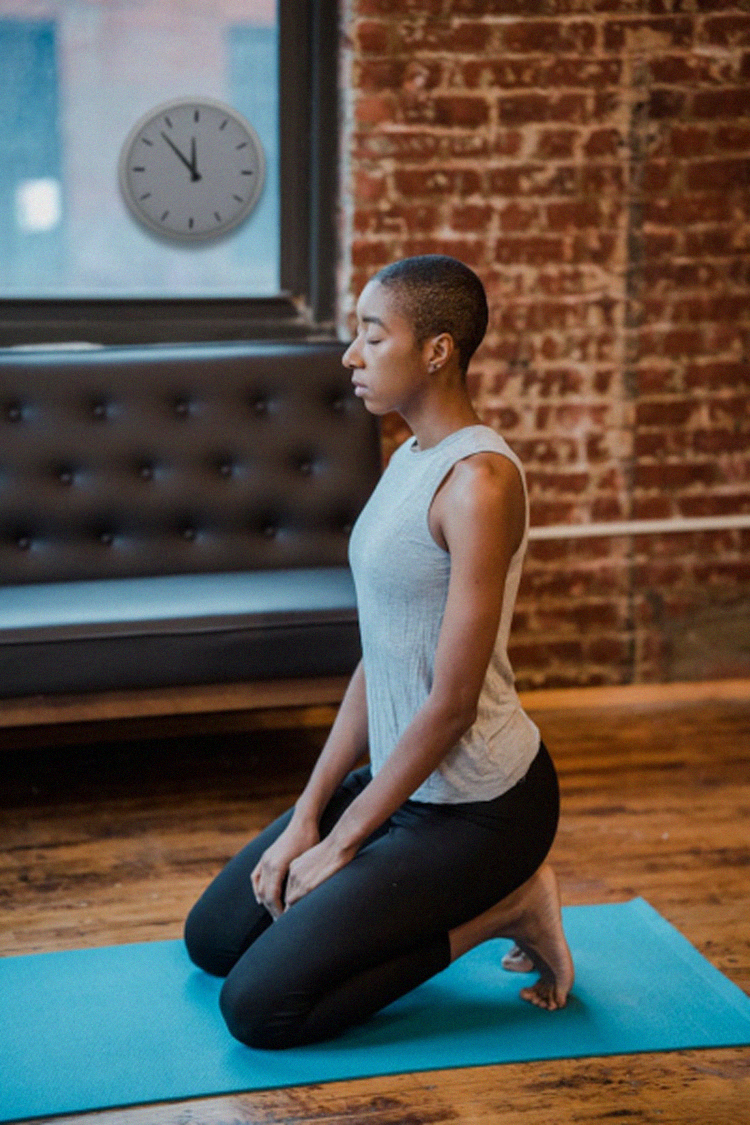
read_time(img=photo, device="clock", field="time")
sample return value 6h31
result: 11h53
